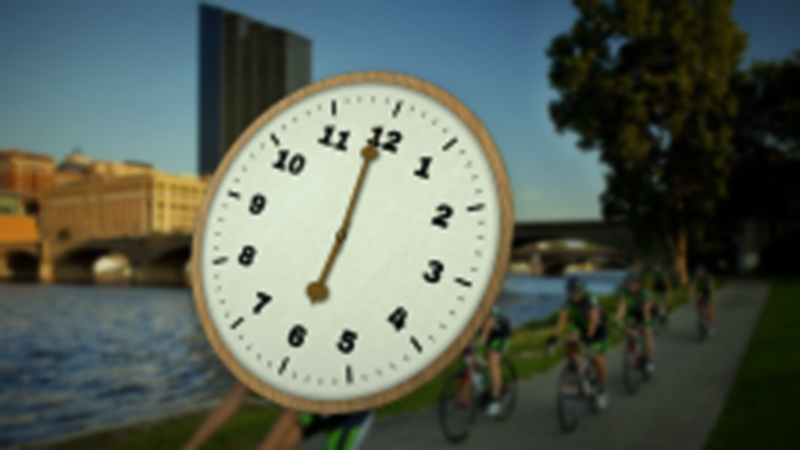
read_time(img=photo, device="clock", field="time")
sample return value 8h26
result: 5h59
